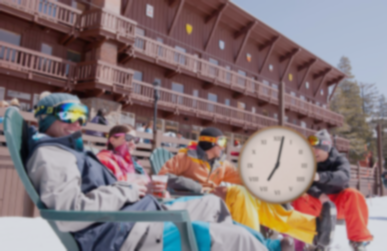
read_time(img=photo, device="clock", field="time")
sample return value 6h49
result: 7h02
